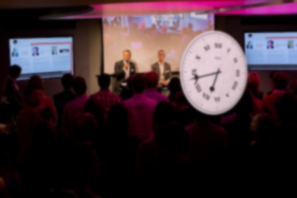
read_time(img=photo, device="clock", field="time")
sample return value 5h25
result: 6h43
